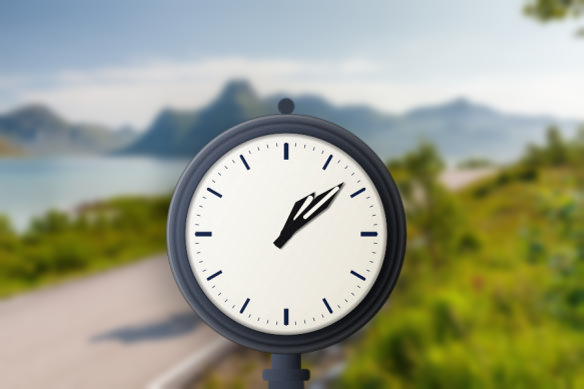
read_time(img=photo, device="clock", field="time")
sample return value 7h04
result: 1h08
